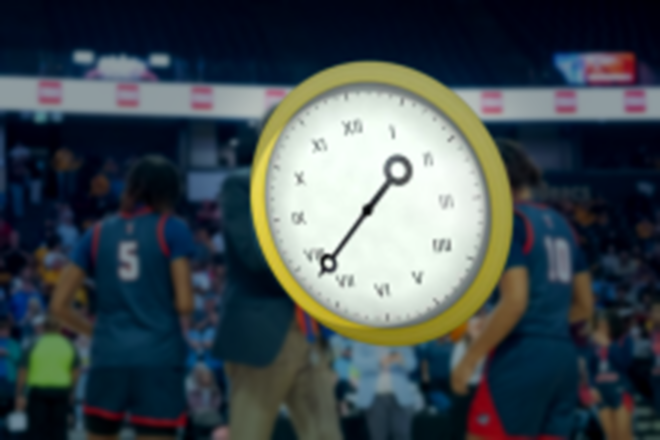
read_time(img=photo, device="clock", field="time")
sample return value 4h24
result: 1h38
